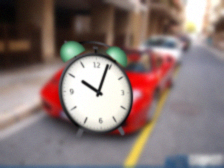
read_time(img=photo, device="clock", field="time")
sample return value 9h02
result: 10h04
